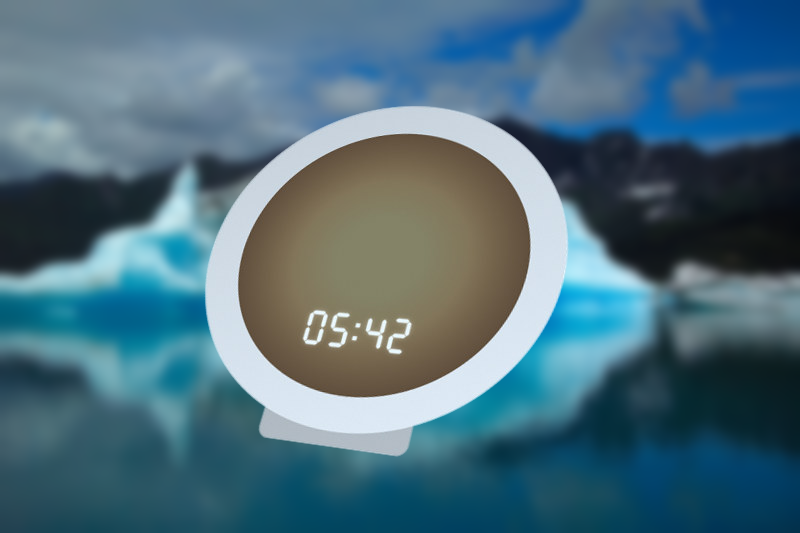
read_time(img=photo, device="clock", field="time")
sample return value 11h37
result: 5h42
